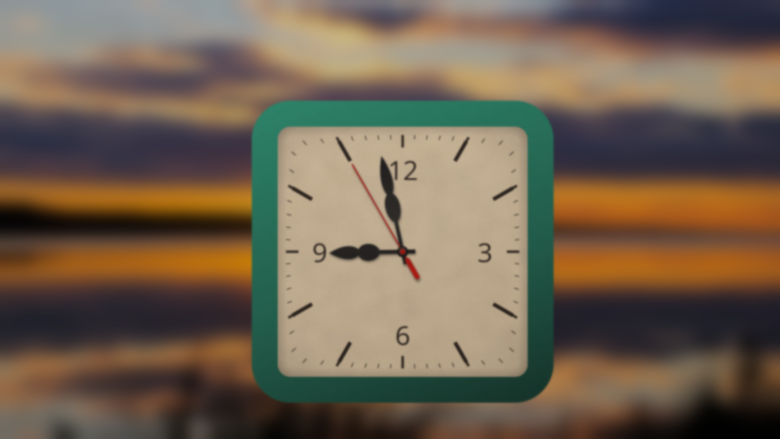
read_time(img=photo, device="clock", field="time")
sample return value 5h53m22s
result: 8h57m55s
